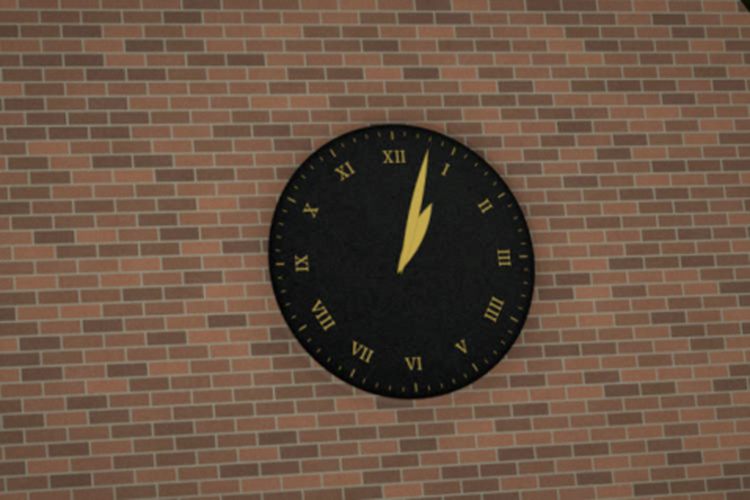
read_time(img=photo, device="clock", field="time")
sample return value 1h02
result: 1h03
